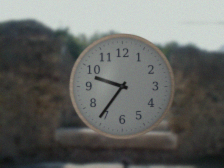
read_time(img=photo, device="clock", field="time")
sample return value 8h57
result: 9h36
